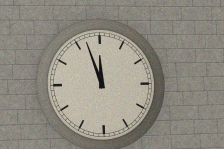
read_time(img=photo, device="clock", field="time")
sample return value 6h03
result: 11h57
